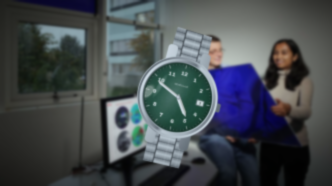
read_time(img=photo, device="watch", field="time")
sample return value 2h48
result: 4h49
